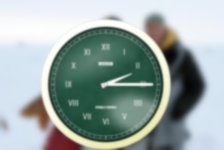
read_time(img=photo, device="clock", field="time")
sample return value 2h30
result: 2h15
